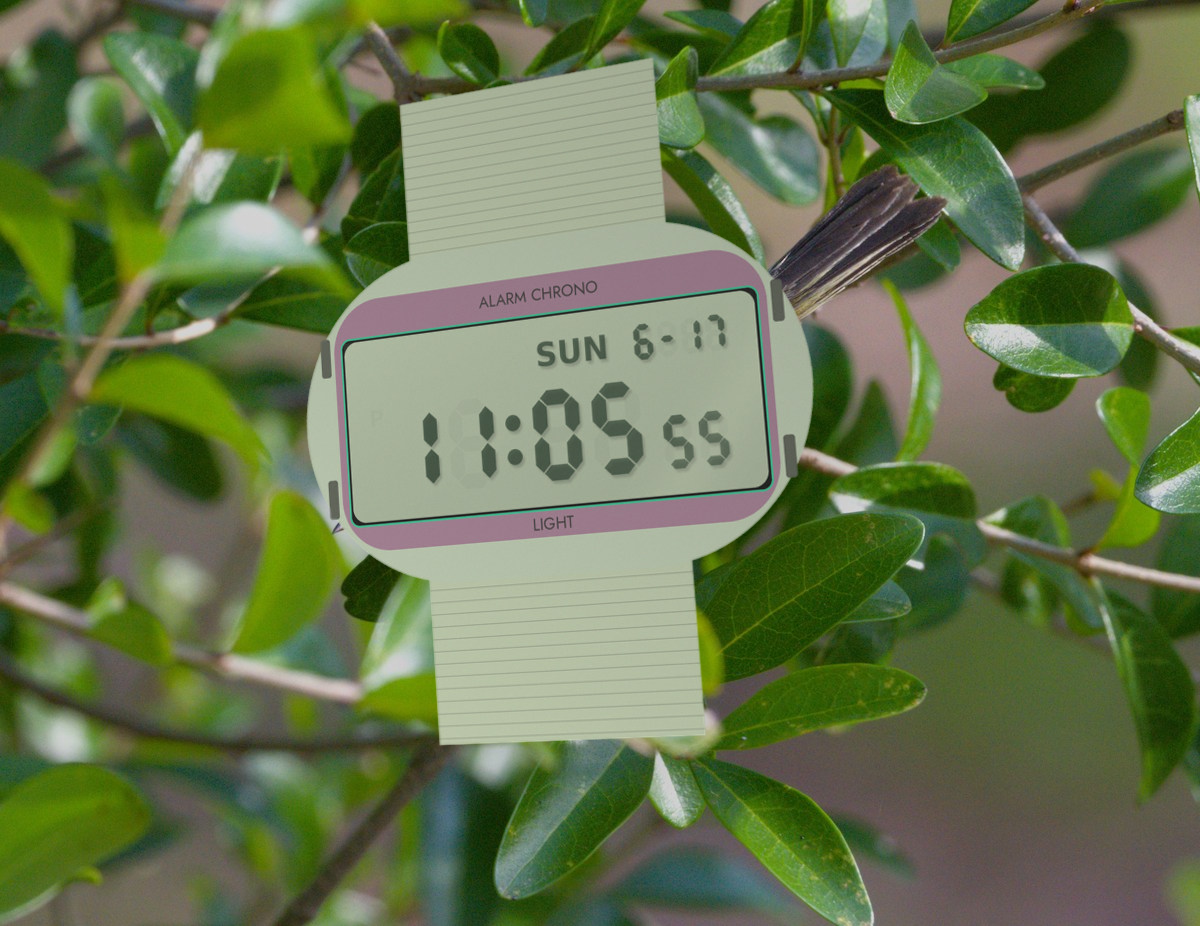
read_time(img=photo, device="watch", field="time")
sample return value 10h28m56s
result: 11h05m55s
